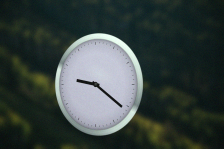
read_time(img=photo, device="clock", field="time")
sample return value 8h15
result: 9h21
